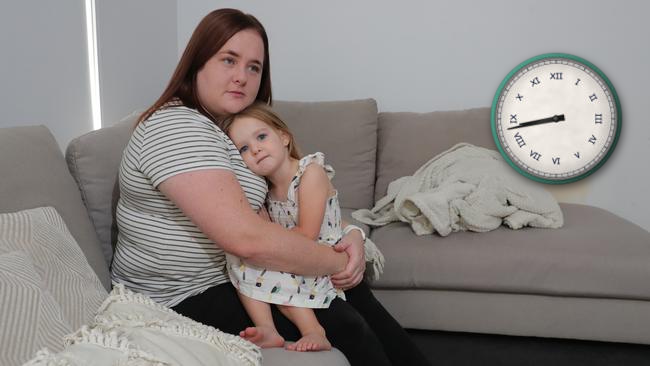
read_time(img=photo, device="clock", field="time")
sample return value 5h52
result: 8h43
